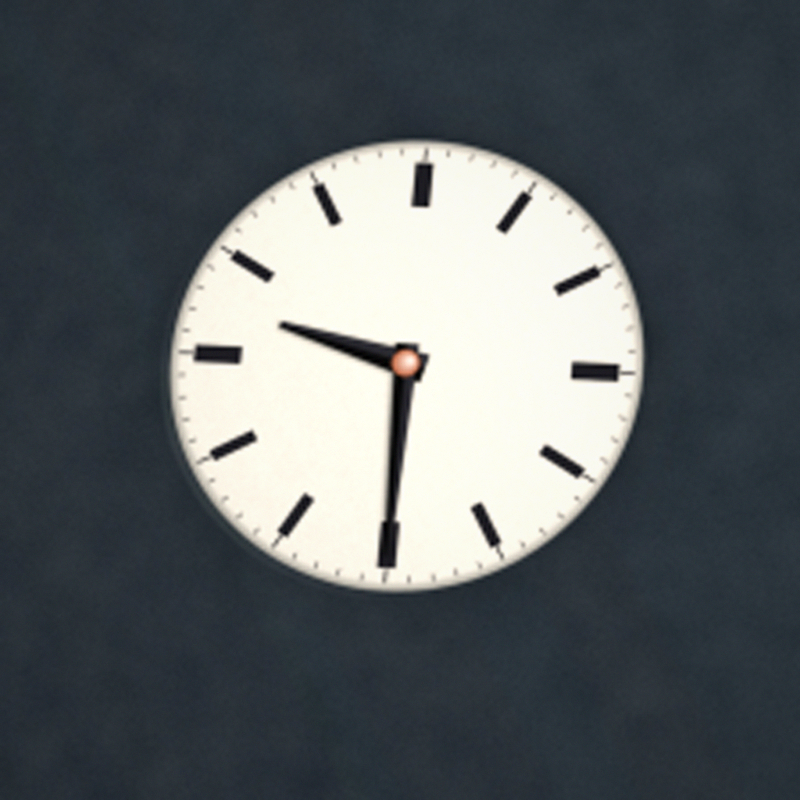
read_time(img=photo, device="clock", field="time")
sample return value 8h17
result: 9h30
